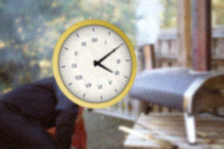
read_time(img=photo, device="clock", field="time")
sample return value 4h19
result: 4h10
